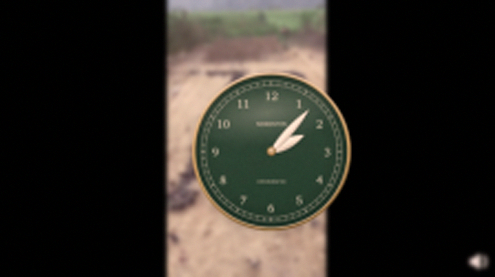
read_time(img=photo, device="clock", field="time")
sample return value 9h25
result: 2h07
